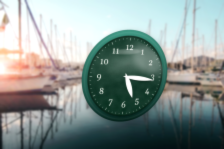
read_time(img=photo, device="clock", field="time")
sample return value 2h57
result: 5h16
